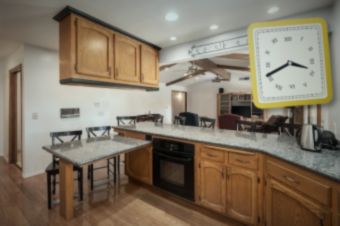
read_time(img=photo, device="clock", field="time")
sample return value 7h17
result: 3h41
